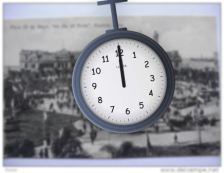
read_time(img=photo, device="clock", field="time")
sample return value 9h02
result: 12h00
